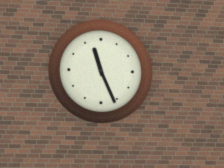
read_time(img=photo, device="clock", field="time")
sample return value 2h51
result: 11h26
